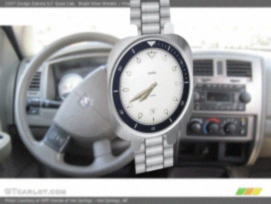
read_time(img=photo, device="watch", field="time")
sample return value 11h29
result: 7h41
